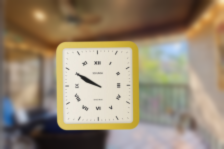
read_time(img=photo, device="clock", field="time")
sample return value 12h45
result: 9h50
